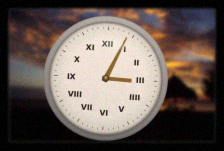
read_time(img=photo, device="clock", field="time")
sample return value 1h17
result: 3h04
